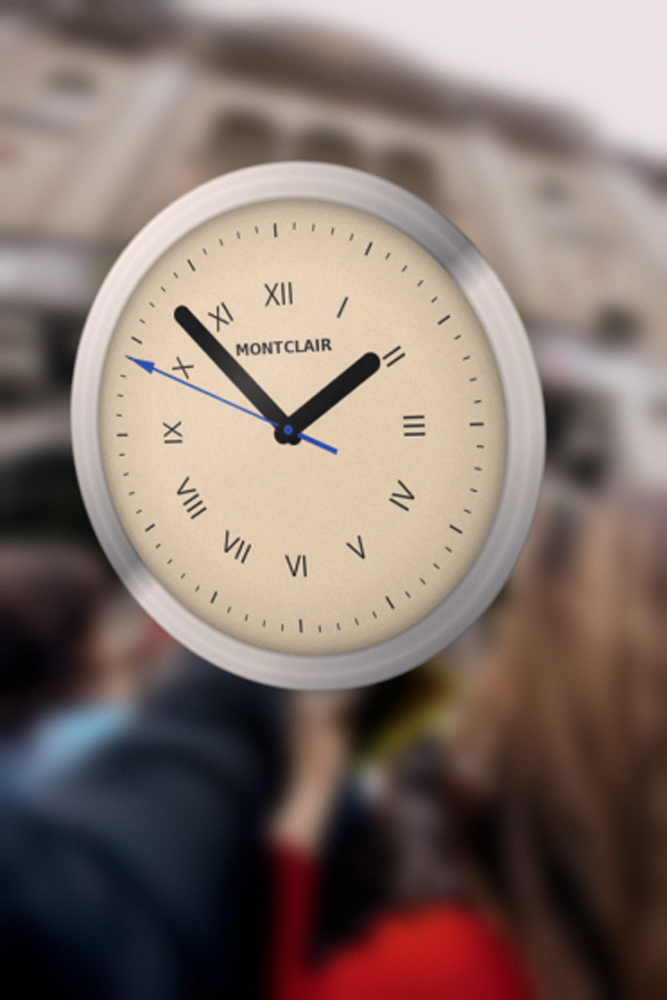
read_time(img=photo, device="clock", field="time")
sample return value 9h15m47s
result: 1h52m49s
